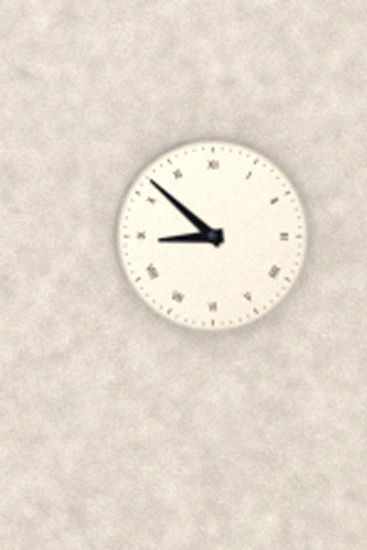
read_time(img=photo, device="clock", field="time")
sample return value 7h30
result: 8h52
